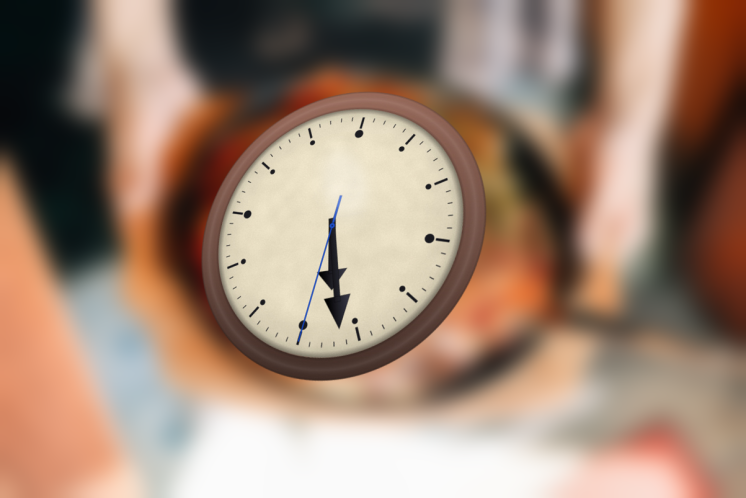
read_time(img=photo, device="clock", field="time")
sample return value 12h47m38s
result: 5h26m30s
